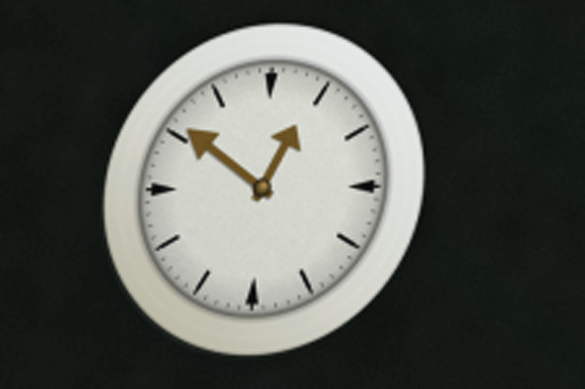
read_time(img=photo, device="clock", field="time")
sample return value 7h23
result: 12h51
